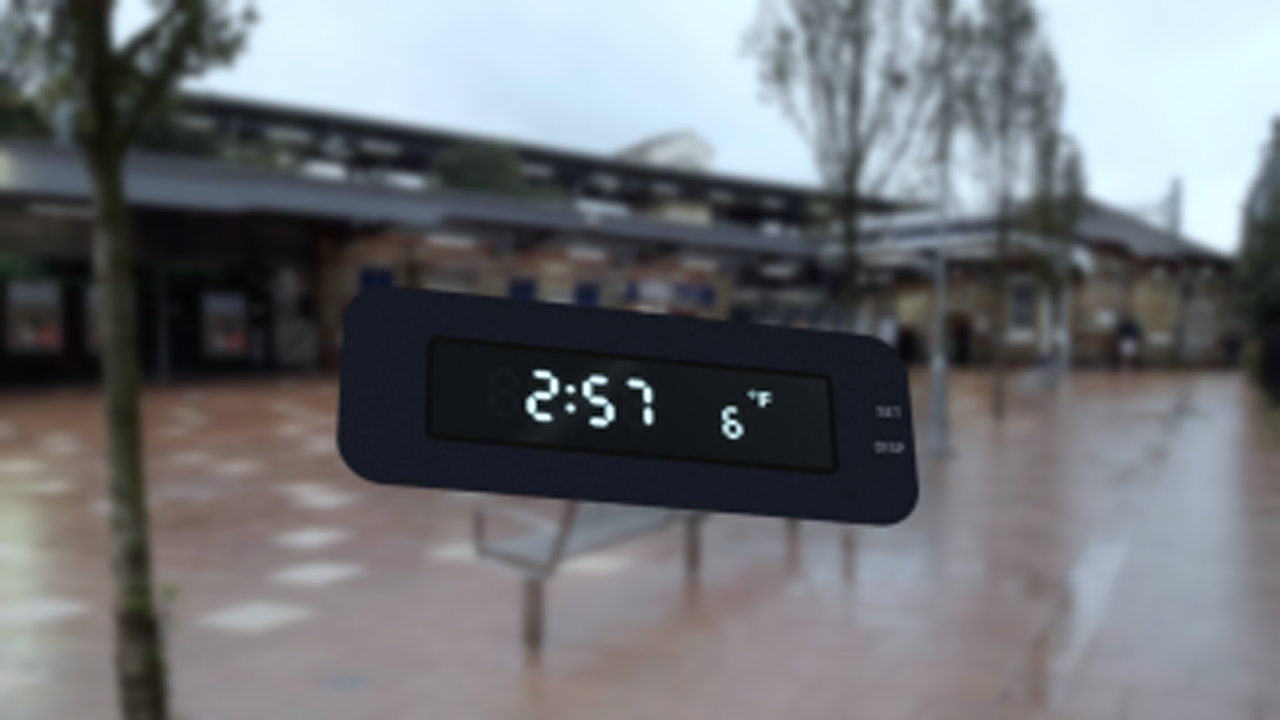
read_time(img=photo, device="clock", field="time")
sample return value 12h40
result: 2h57
